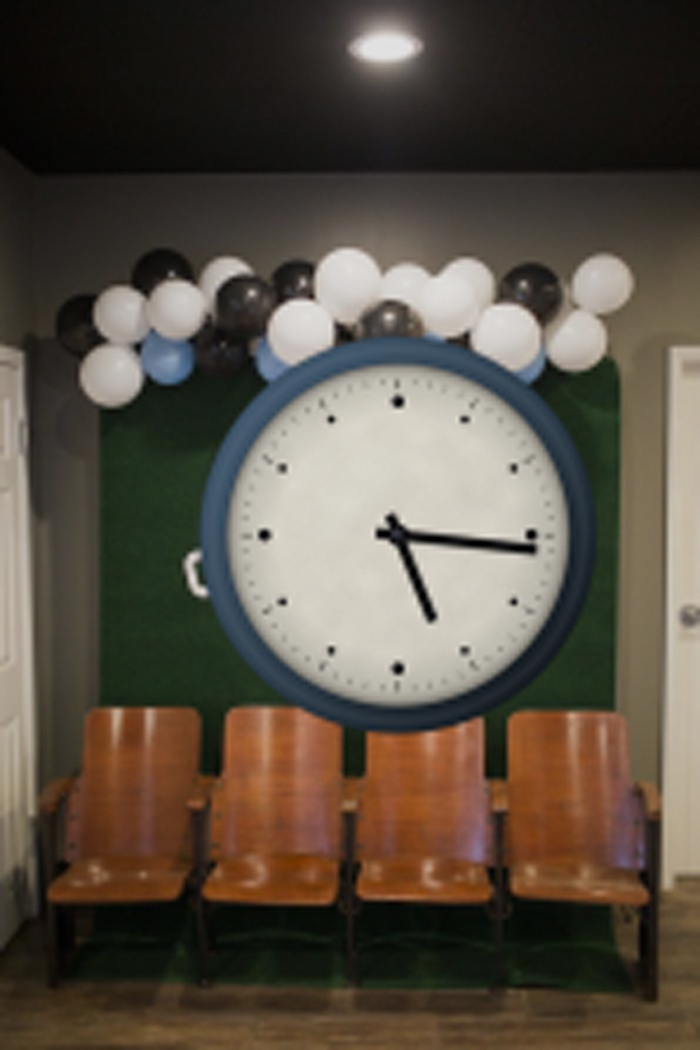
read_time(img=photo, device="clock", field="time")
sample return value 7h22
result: 5h16
